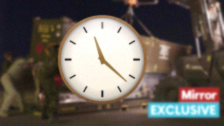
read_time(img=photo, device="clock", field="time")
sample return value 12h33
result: 11h22
